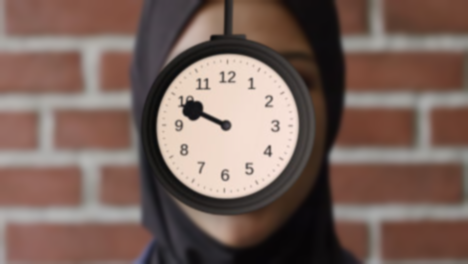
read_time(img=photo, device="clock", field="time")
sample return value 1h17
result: 9h49
